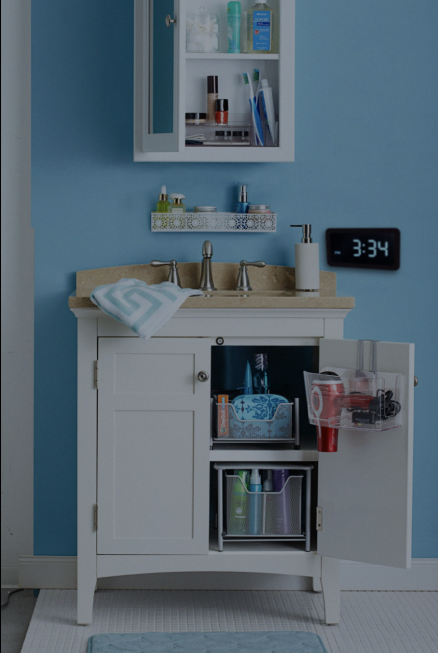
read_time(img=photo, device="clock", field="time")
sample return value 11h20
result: 3h34
